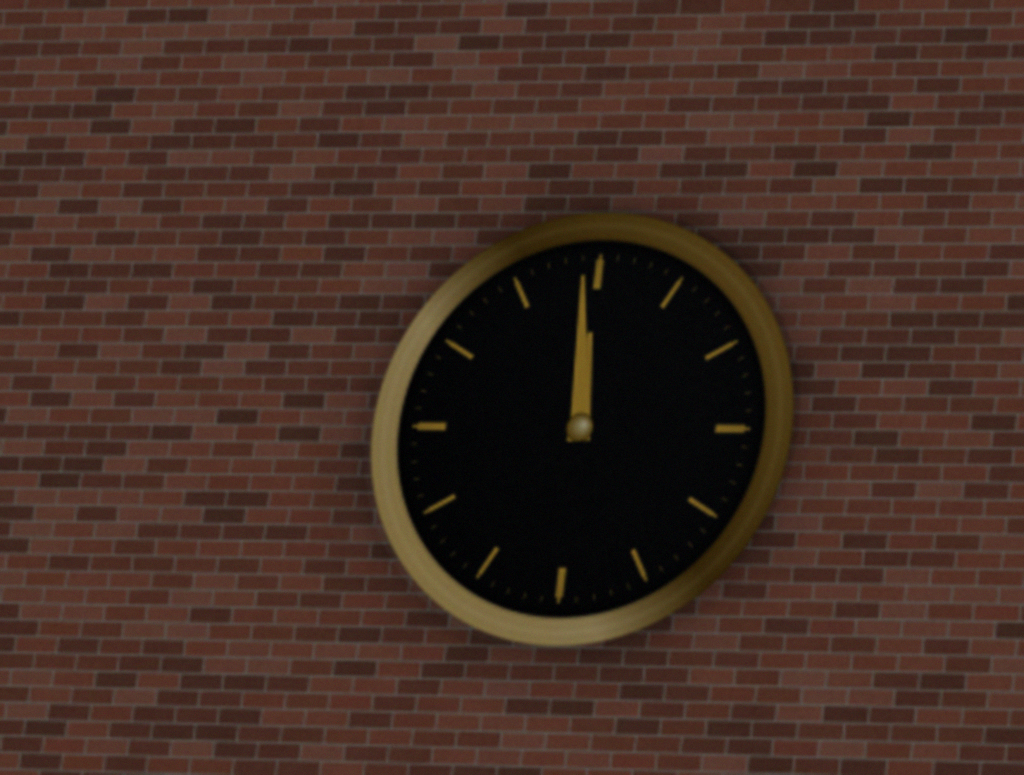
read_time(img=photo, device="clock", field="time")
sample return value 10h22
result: 11h59
